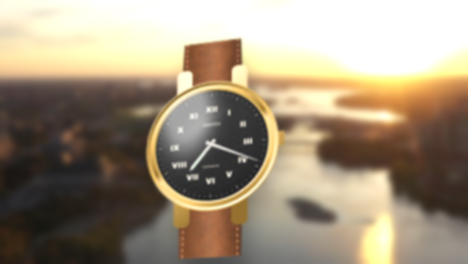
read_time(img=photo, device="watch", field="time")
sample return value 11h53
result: 7h19
